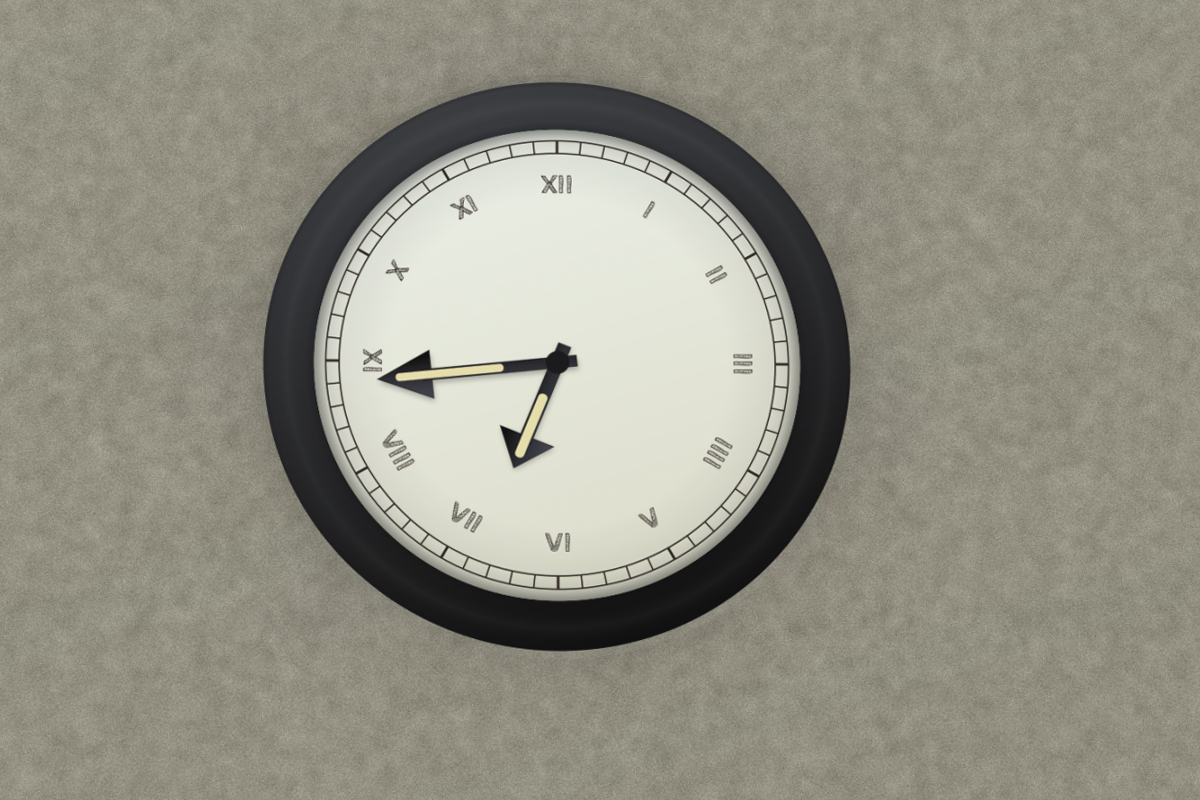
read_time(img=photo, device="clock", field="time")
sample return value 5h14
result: 6h44
